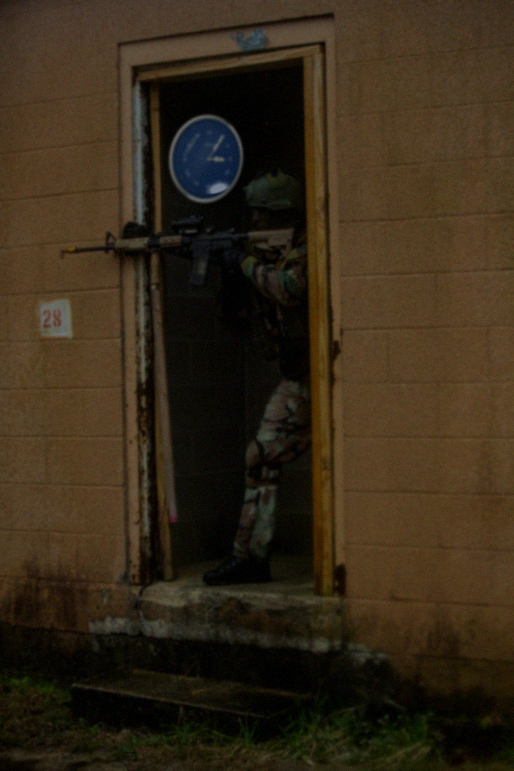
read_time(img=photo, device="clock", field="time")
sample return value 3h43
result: 3h06
